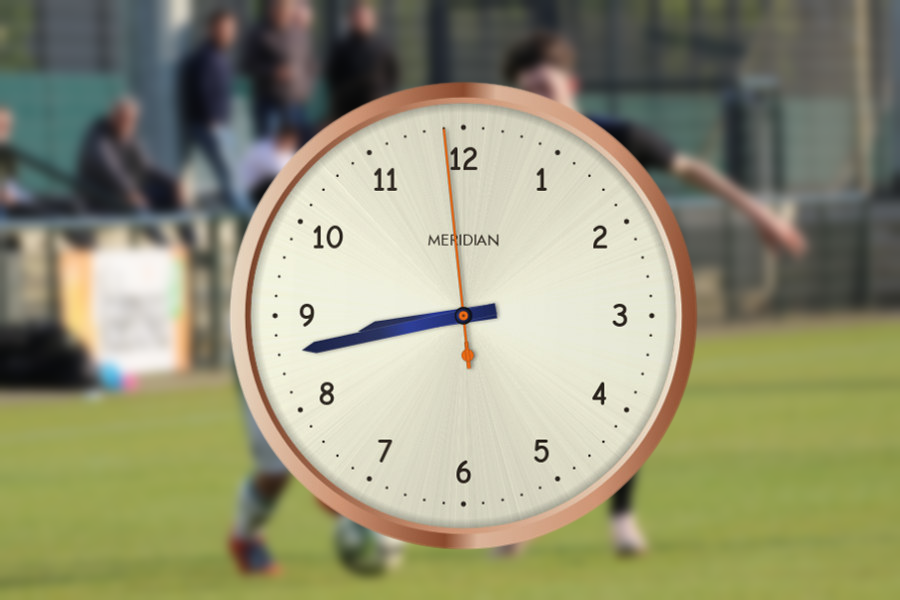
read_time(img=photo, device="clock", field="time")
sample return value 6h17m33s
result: 8h42m59s
